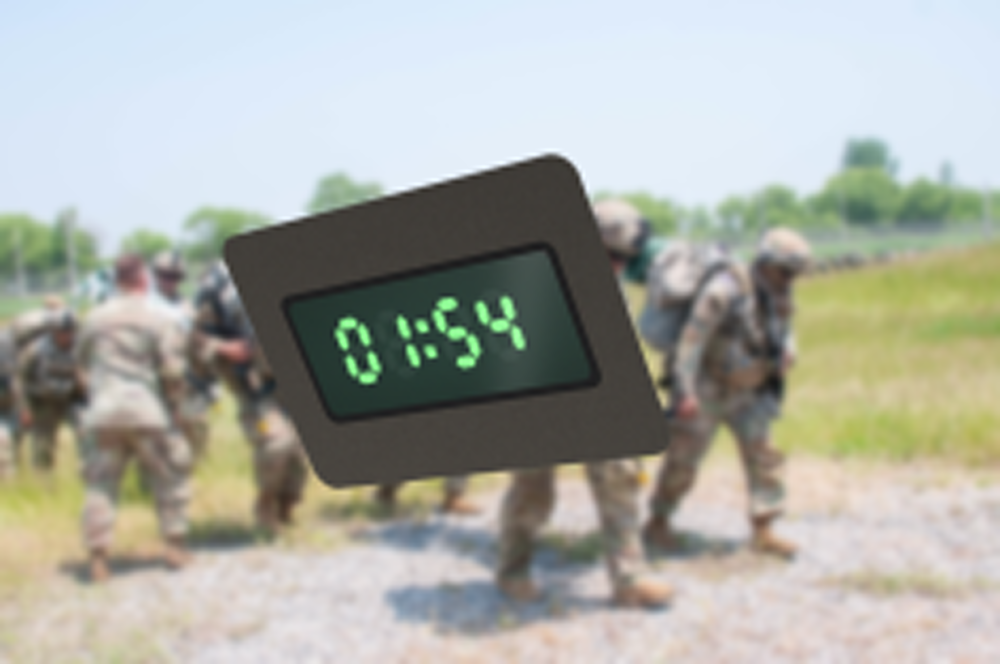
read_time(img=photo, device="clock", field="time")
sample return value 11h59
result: 1h54
